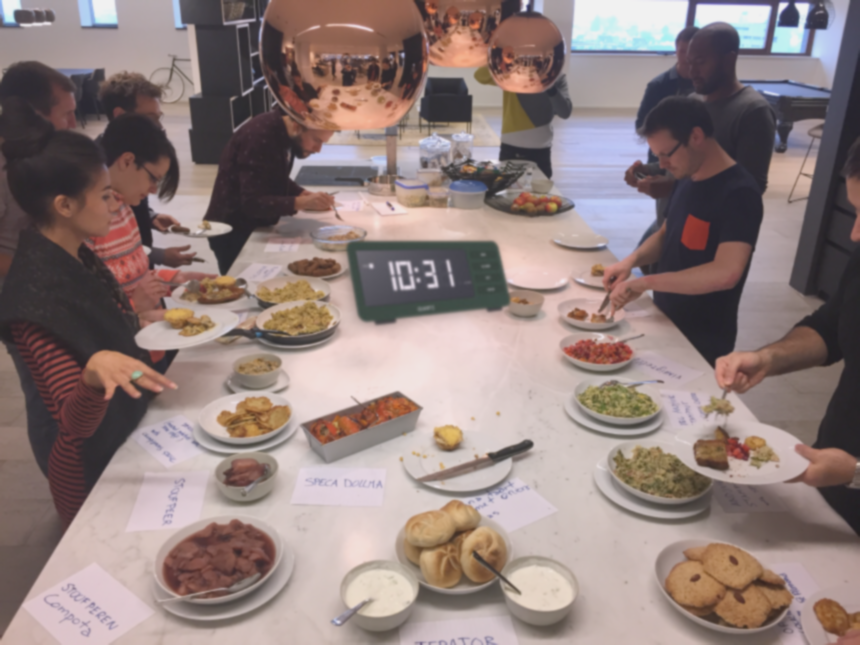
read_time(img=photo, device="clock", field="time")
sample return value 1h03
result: 10h31
